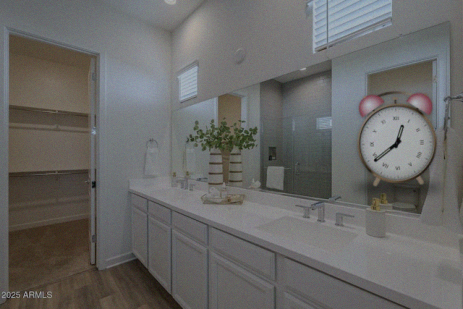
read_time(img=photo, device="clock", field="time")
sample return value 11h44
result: 12h39
